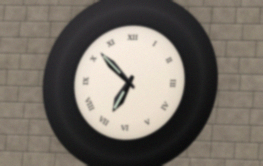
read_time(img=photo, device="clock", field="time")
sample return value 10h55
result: 6h52
